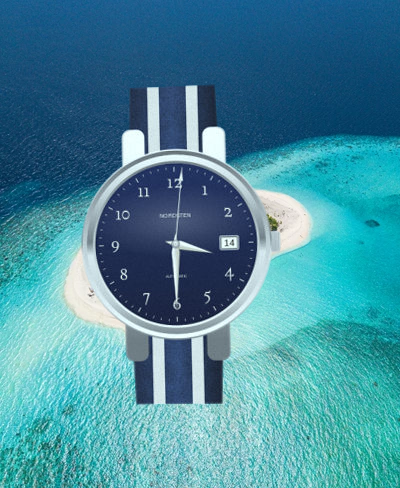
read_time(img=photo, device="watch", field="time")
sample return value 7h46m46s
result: 3h30m01s
